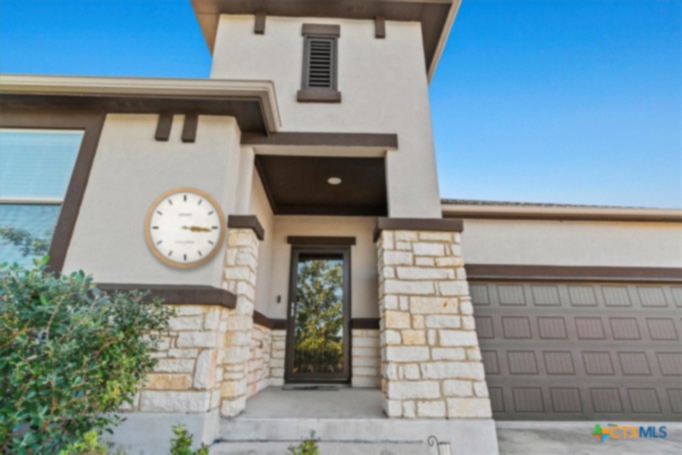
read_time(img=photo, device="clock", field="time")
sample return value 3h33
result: 3h16
